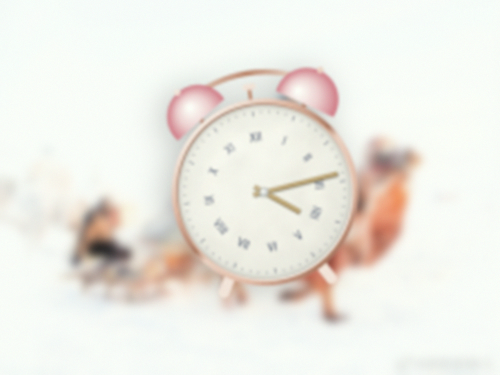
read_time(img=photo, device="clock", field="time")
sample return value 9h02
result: 4h14
